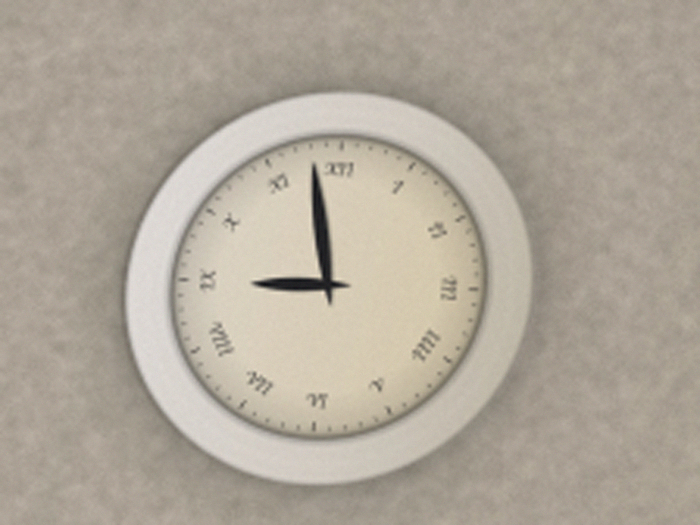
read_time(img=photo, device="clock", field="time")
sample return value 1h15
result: 8h58
